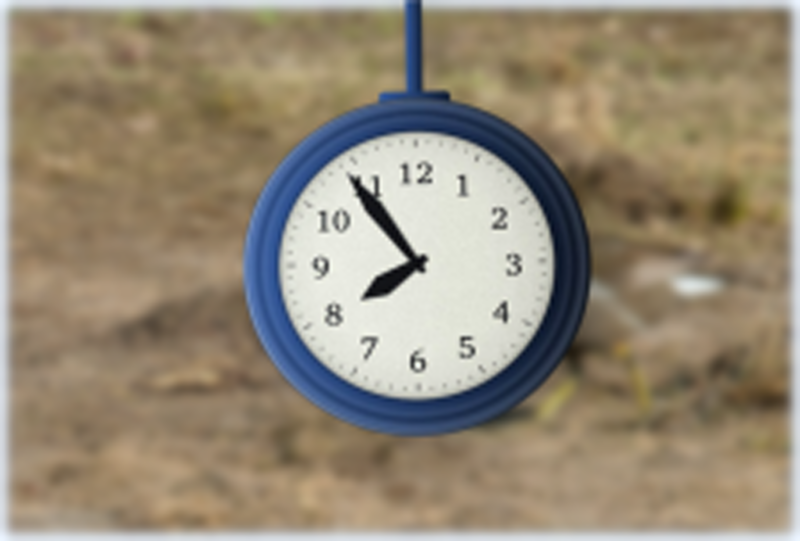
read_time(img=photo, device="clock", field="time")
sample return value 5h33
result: 7h54
